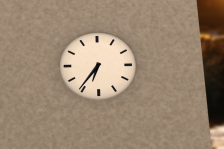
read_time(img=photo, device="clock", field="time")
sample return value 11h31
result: 6h36
